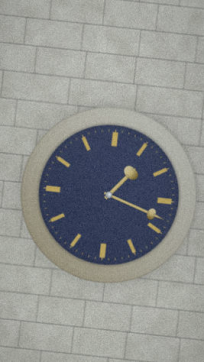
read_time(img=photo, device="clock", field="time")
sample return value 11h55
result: 1h18
